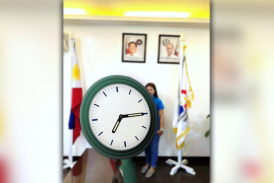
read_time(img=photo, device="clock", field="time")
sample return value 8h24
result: 7h15
